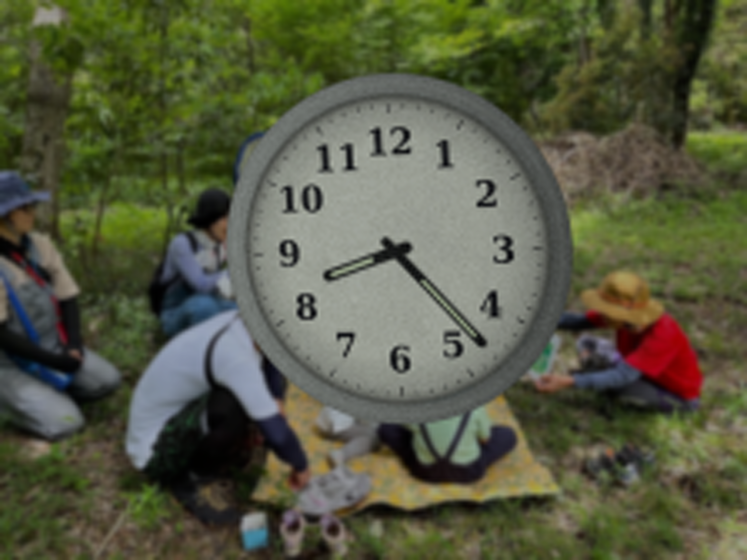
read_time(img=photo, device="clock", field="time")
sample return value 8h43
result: 8h23
